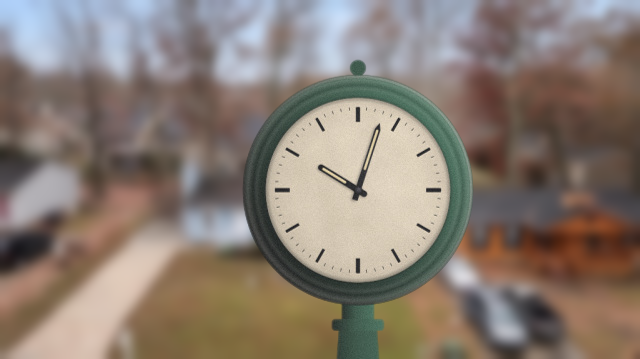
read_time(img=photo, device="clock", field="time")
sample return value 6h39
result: 10h03
